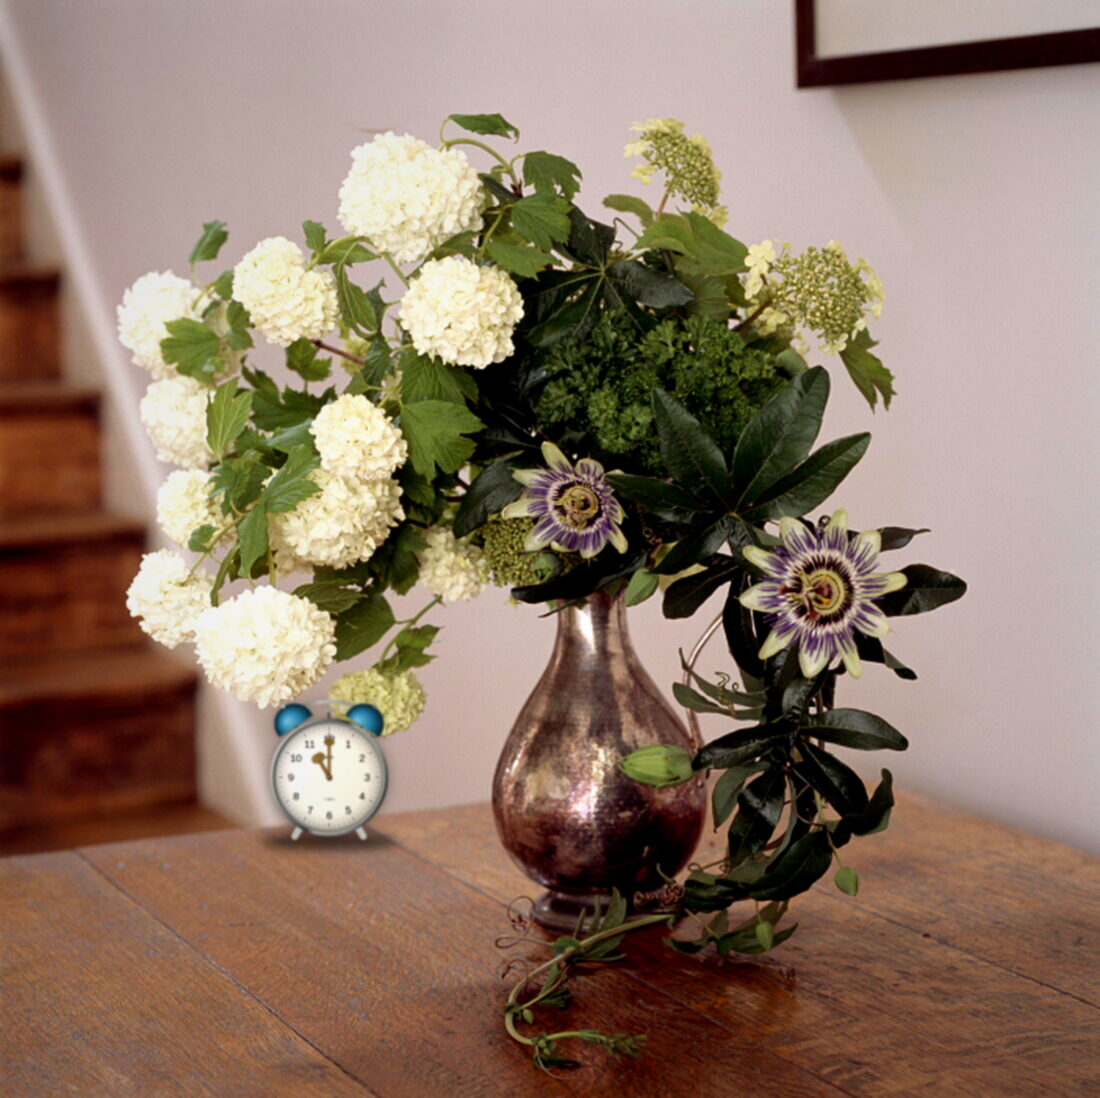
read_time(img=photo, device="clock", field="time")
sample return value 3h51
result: 11h00
